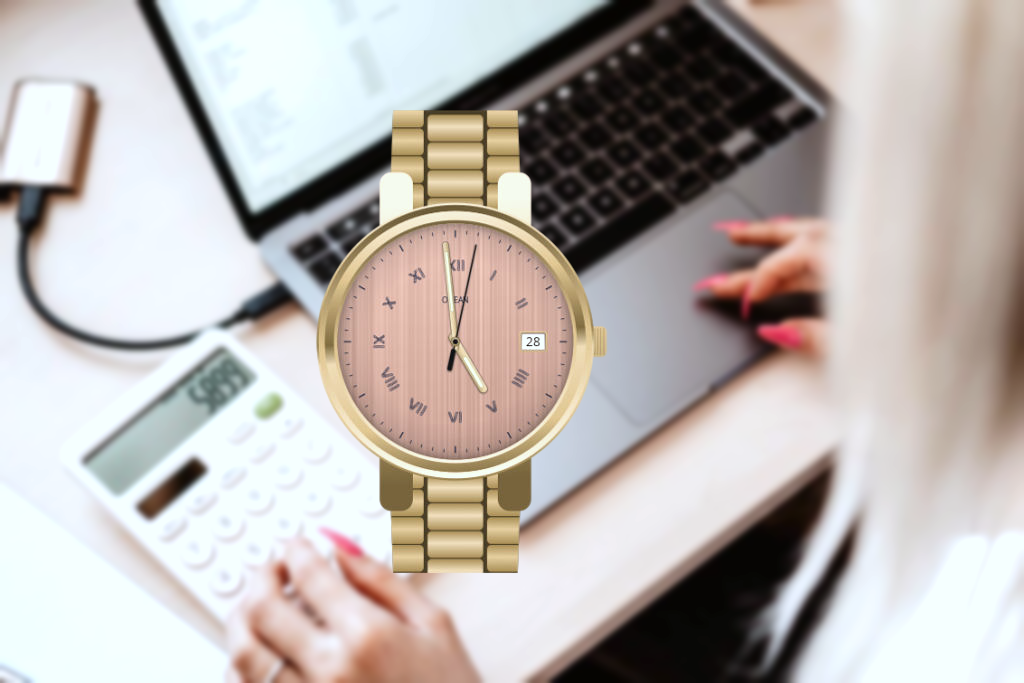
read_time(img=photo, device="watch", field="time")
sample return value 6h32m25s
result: 4h59m02s
